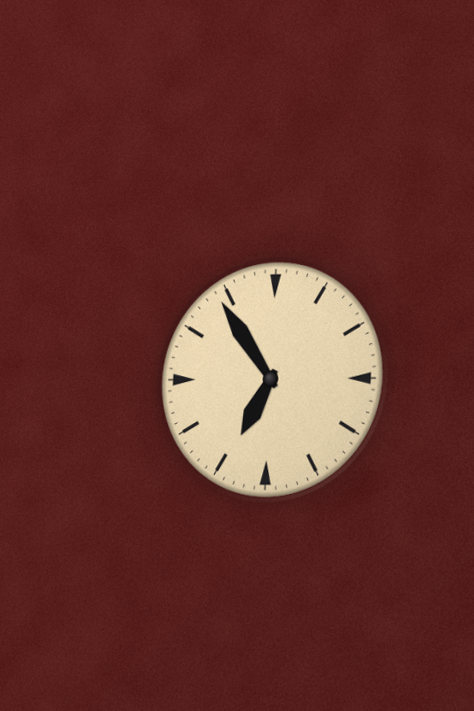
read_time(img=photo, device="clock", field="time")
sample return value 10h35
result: 6h54
